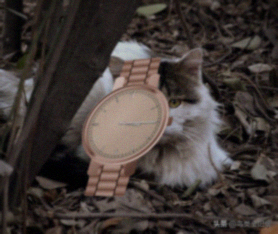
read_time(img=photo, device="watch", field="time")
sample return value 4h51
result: 3h15
